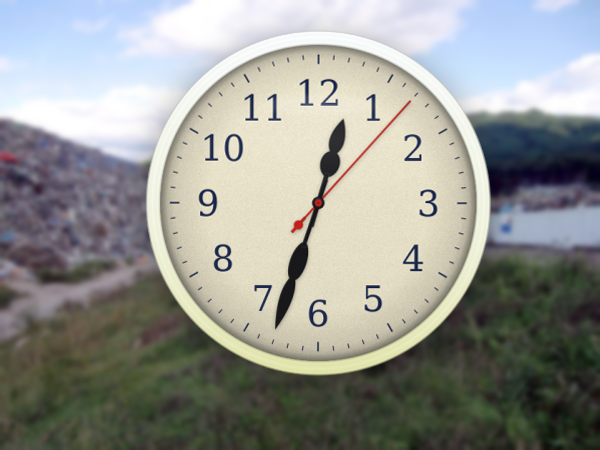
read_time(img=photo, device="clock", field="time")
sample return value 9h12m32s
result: 12h33m07s
